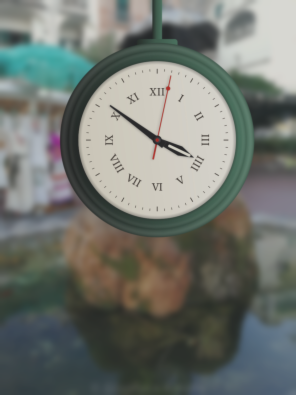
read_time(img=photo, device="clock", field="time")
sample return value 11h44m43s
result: 3h51m02s
